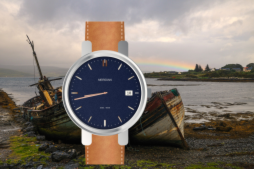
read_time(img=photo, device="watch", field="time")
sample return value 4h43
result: 8h43
